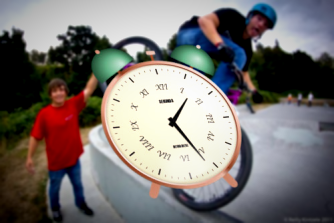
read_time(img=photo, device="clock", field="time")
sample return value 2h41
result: 1h26
